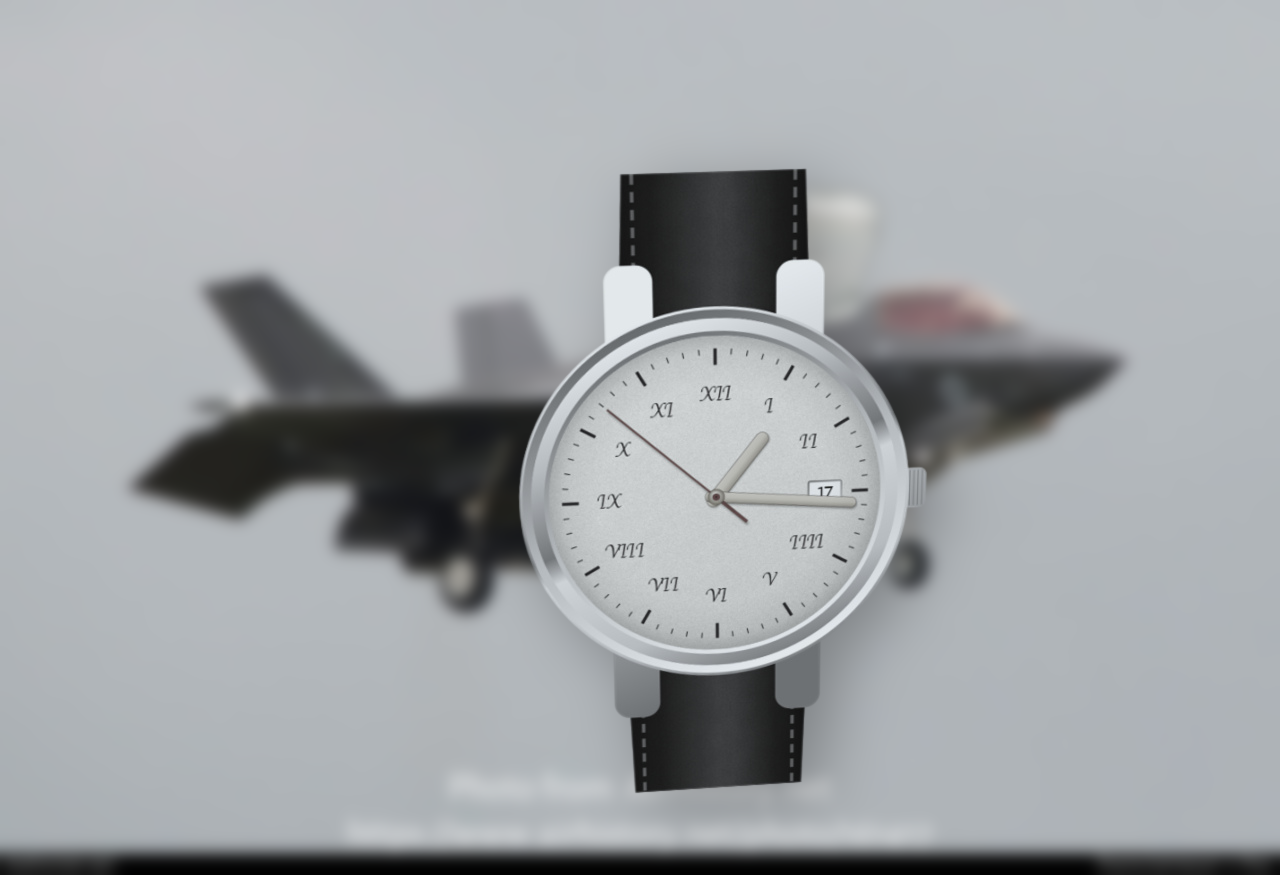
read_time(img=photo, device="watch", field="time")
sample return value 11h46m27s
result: 1h15m52s
